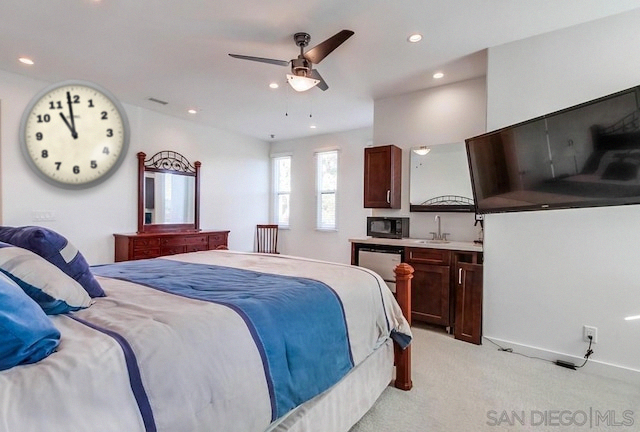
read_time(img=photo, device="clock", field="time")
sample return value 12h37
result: 10h59
